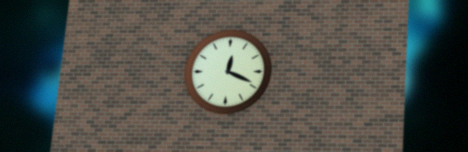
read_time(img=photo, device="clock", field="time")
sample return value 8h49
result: 12h19
